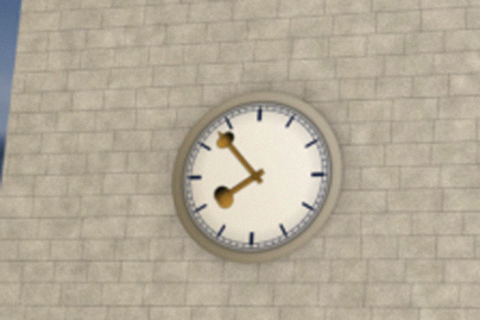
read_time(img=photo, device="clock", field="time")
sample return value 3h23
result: 7h53
